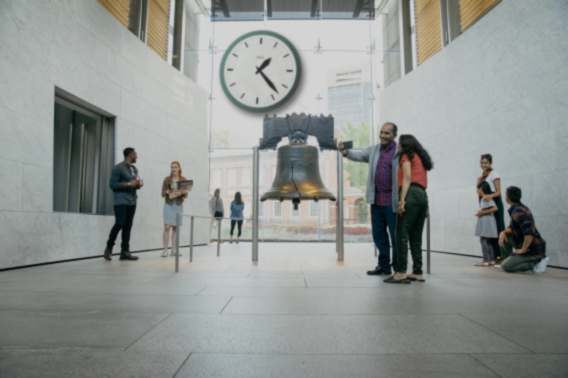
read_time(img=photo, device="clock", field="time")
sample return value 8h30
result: 1h23
